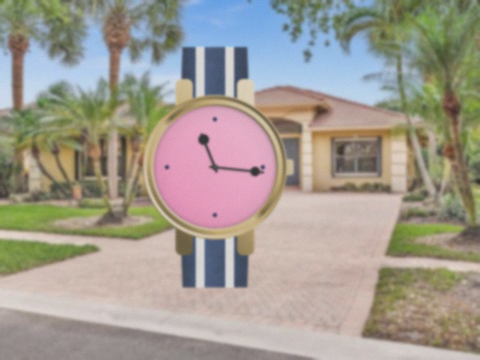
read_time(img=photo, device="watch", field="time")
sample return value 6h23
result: 11h16
